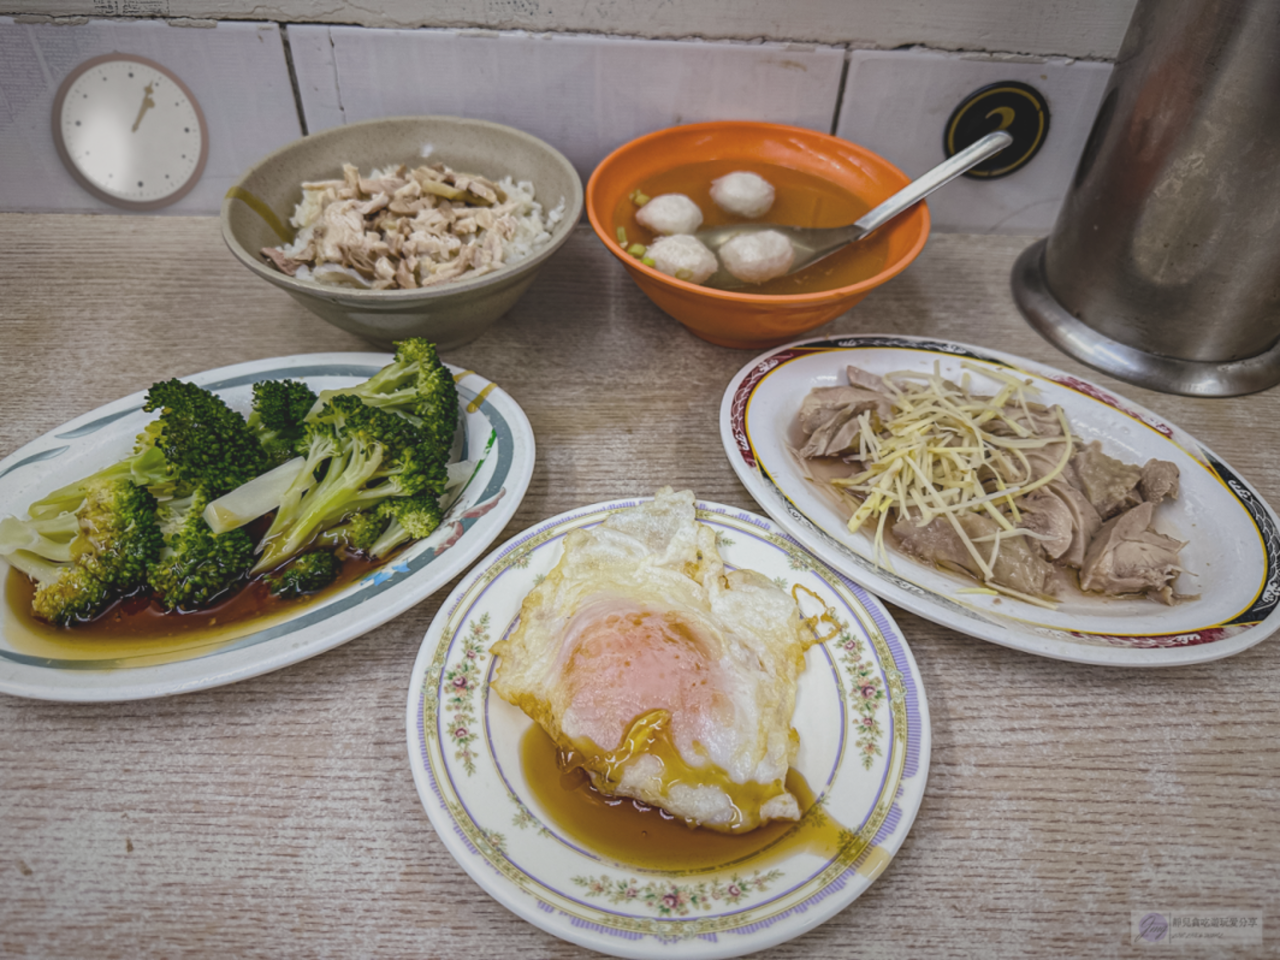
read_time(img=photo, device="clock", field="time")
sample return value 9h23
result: 1h04
